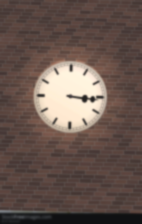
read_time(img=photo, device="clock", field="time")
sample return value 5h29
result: 3h16
